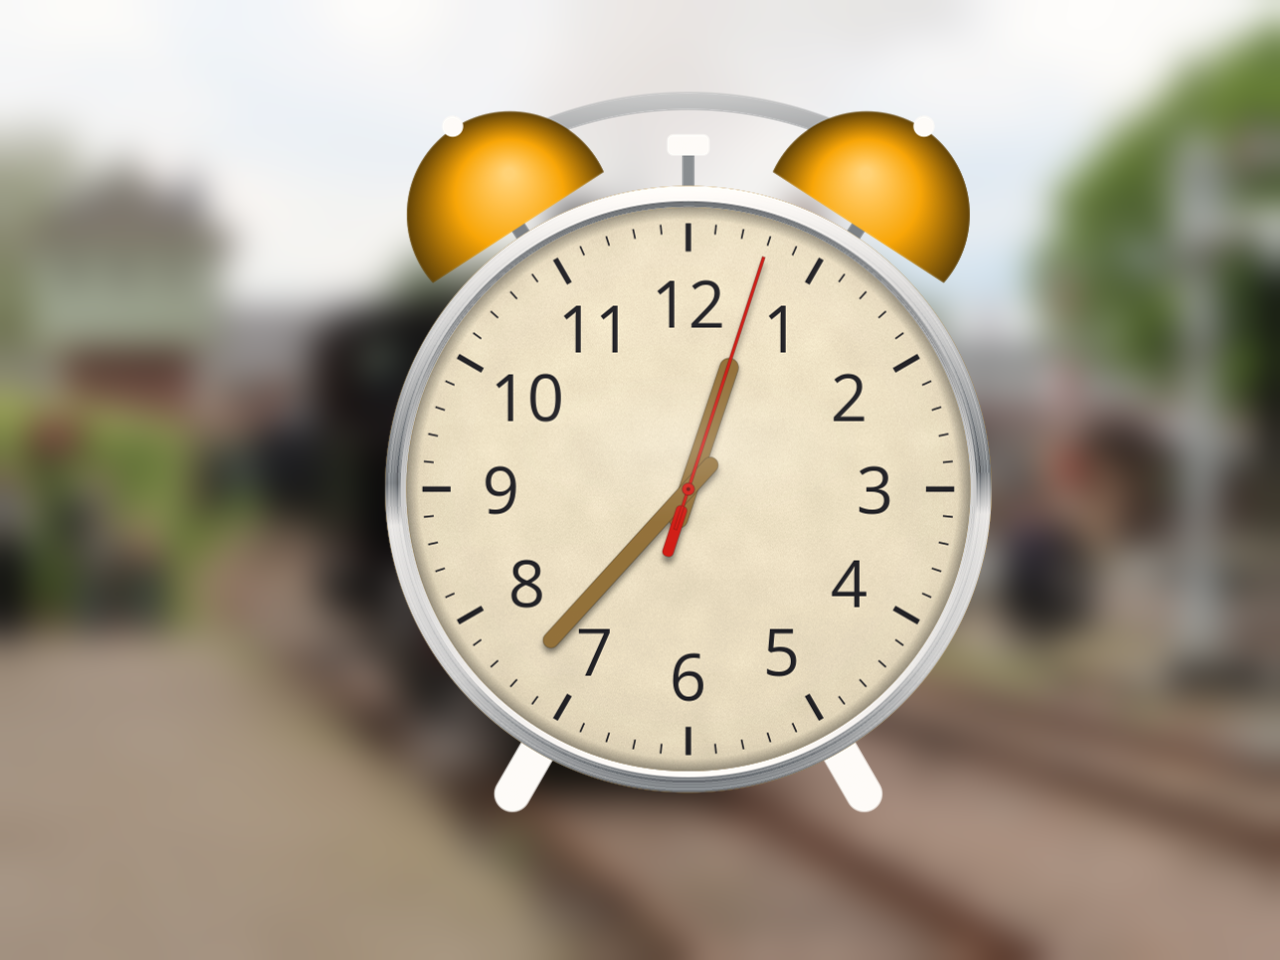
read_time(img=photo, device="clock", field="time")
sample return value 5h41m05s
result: 12h37m03s
